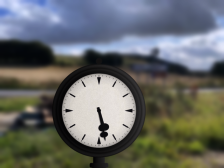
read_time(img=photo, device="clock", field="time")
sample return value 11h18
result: 5h28
